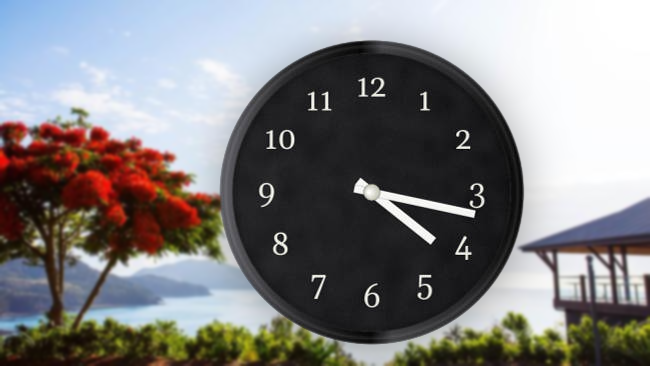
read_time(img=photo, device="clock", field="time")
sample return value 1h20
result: 4h17
